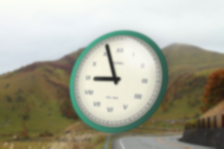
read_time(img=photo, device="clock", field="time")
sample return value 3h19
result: 8h56
